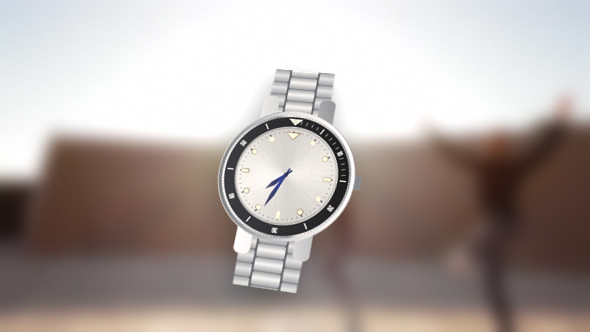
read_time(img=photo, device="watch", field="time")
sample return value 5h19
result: 7h34
